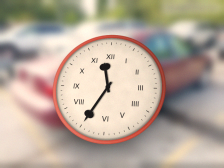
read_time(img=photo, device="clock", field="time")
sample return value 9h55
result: 11h35
